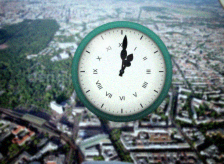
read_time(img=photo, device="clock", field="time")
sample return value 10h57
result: 1h01
